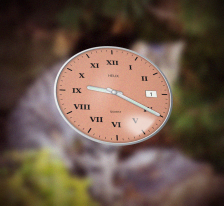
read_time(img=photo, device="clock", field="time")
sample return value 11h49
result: 9h20
